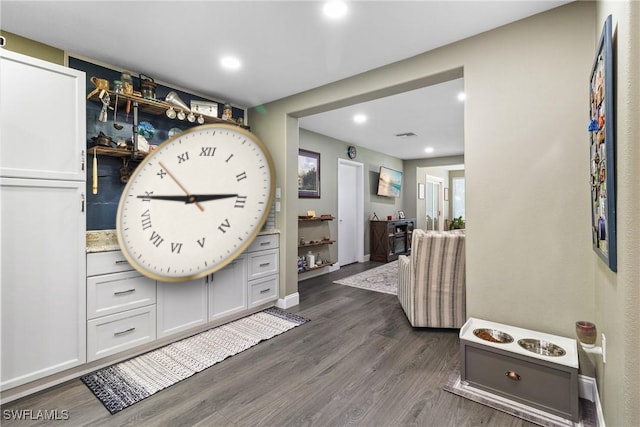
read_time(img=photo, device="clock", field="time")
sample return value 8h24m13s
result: 2h44m51s
